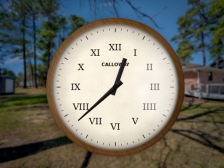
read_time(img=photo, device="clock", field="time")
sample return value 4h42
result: 12h38
